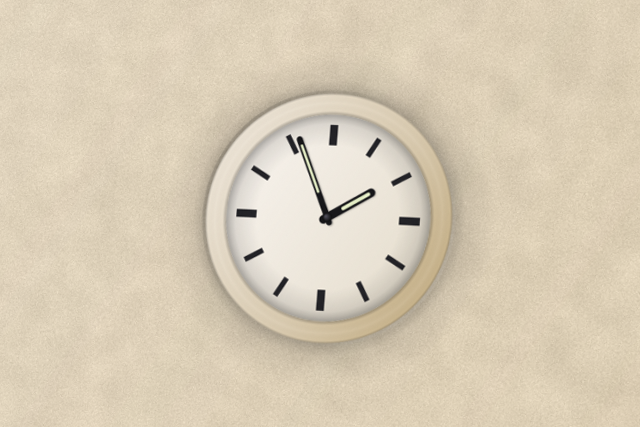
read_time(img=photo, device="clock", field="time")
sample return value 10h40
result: 1h56
